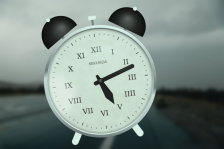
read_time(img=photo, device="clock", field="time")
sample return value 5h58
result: 5h12
